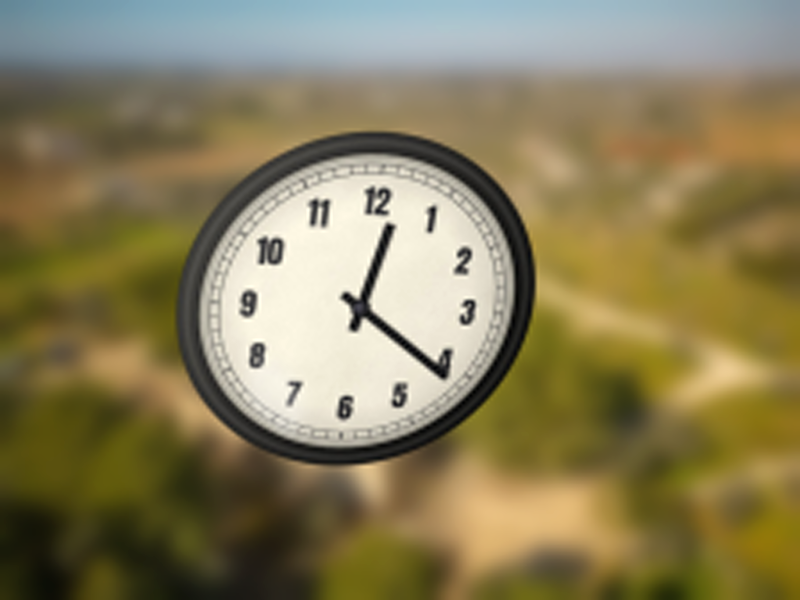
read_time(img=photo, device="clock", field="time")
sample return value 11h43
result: 12h21
